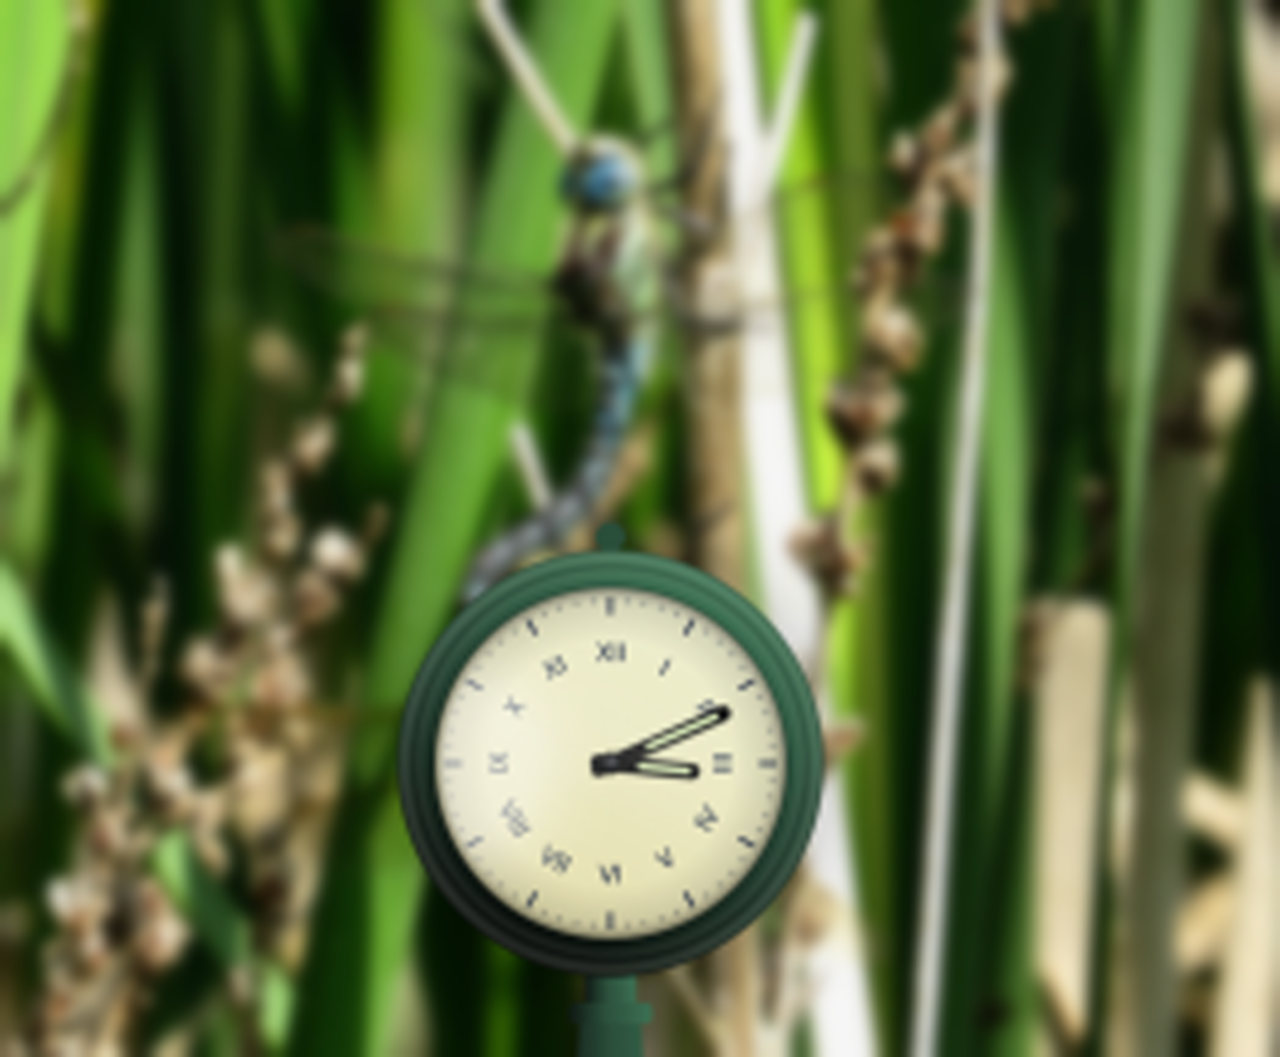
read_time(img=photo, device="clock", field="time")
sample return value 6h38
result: 3h11
